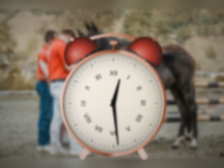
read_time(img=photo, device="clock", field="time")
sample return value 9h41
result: 12h29
